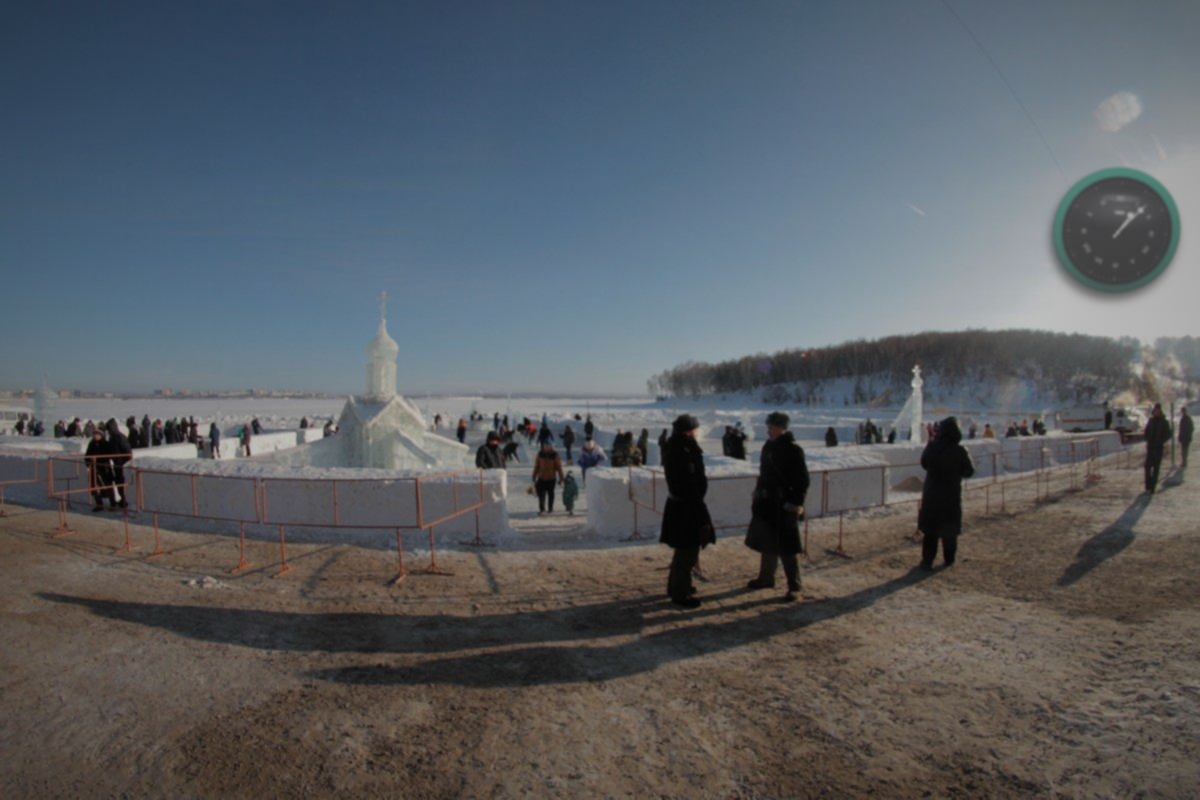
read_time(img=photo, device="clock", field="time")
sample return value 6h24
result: 1h07
